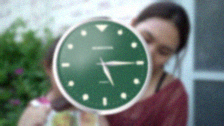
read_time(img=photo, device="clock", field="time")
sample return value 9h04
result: 5h15
